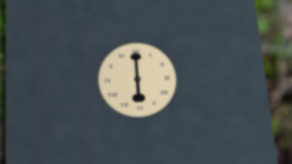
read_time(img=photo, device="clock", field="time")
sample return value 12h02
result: 6h00
